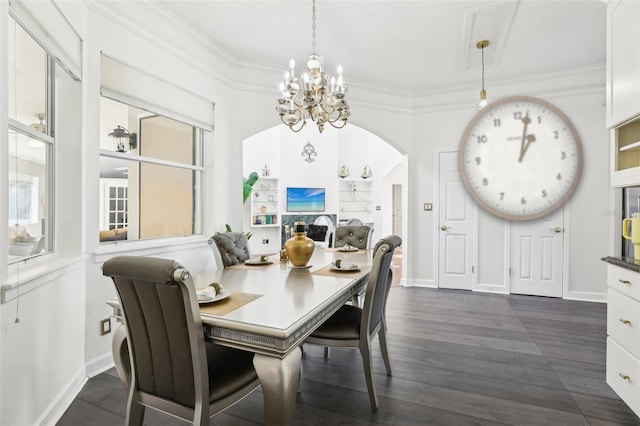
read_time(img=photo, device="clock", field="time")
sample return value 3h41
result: 1h02
